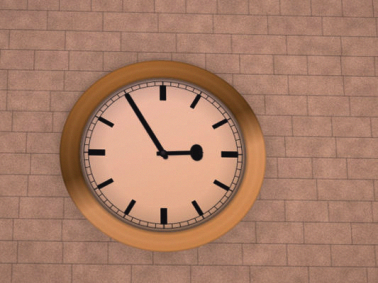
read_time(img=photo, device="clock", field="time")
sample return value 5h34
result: 2h55
